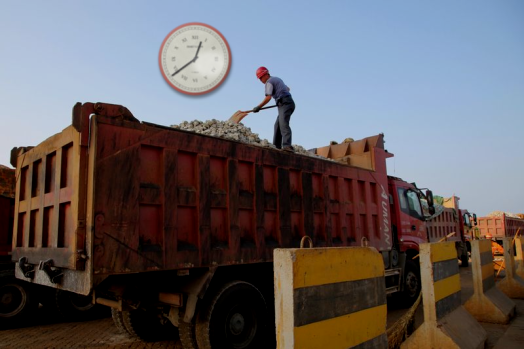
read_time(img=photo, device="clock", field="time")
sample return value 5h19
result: 12h39
